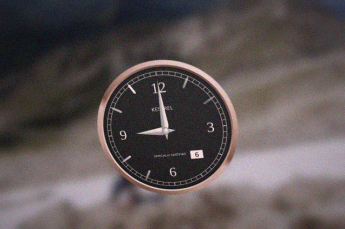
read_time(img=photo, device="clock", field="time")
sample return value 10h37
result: 9h00
